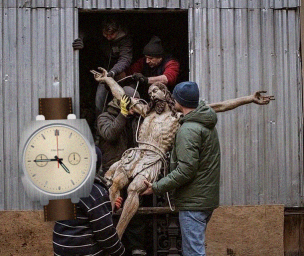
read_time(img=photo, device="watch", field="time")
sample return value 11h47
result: 4h45
